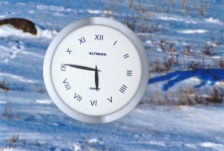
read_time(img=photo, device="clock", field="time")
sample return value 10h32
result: 5h46
